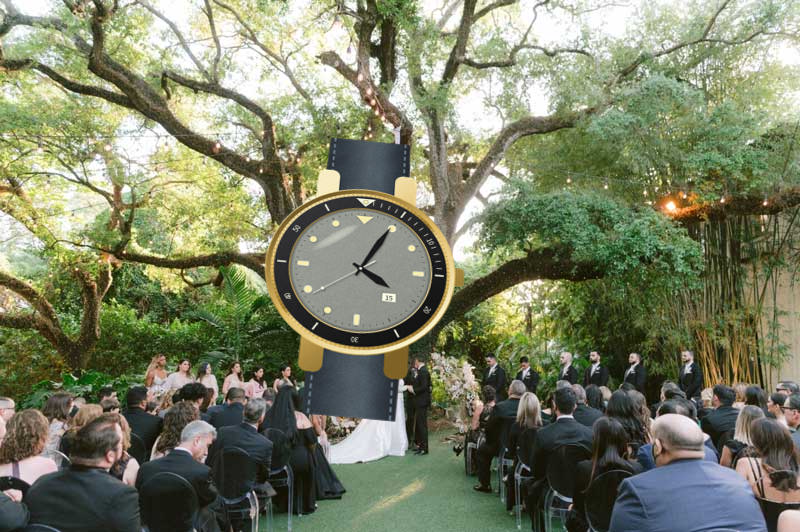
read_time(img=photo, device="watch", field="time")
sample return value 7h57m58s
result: 4h04m39s
